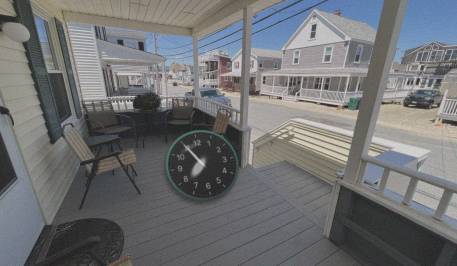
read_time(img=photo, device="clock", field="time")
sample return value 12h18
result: 10h55
